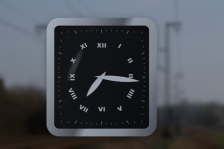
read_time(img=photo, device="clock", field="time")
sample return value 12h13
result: 7h16
